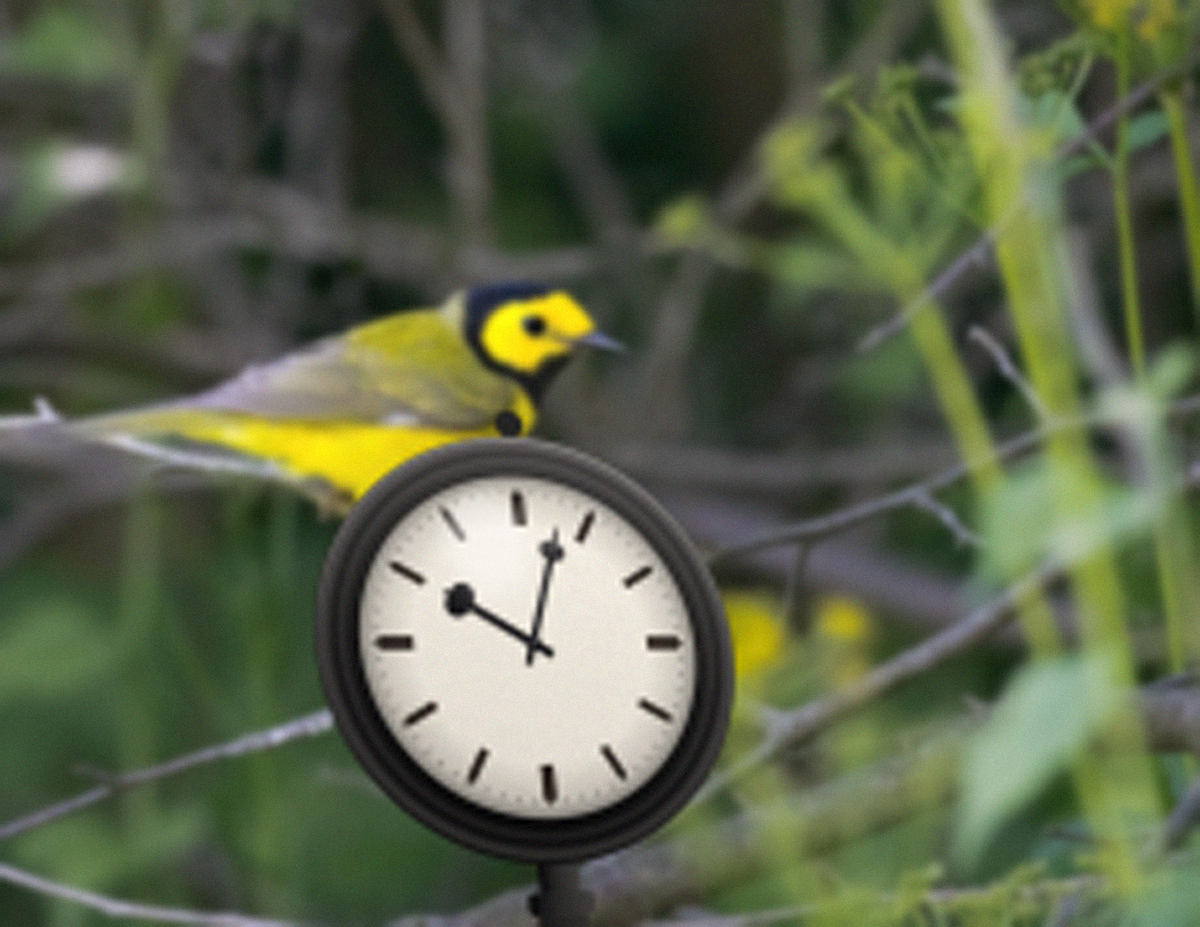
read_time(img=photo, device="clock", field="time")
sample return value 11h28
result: 10h03
